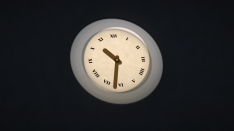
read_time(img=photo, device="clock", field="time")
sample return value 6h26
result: 10h32
